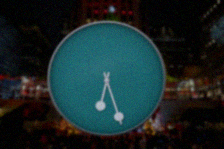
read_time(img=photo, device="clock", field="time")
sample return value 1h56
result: 6h27
